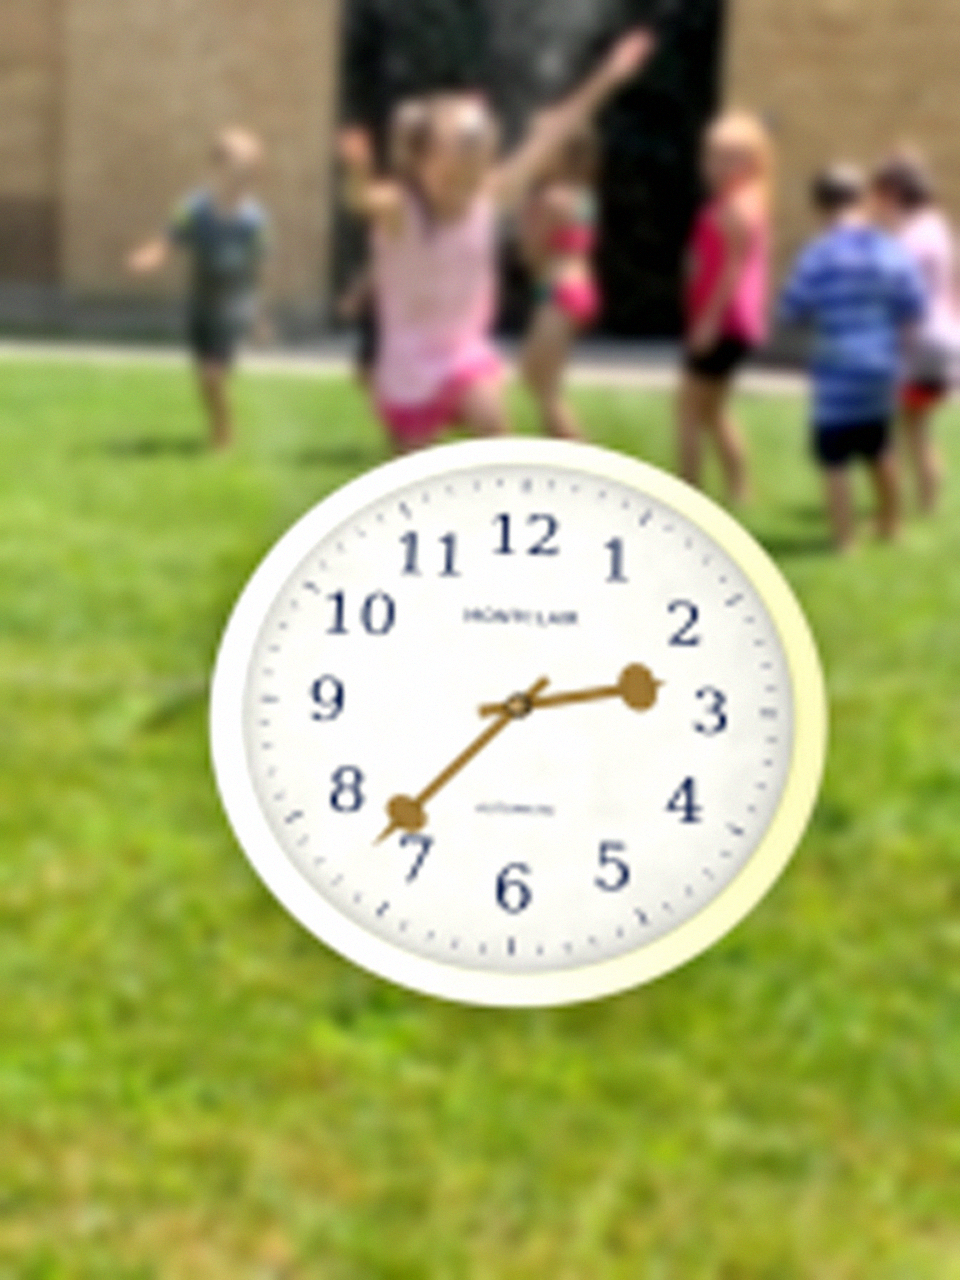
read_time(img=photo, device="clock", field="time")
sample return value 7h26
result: 2h37
